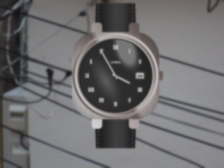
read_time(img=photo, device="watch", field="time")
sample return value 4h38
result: 3h55
